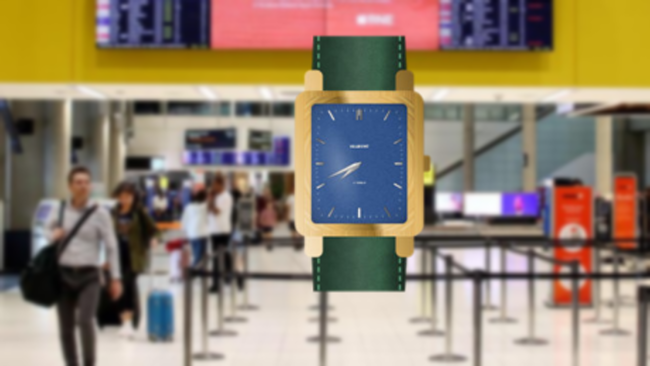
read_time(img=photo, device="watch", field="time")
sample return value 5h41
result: 7h41
